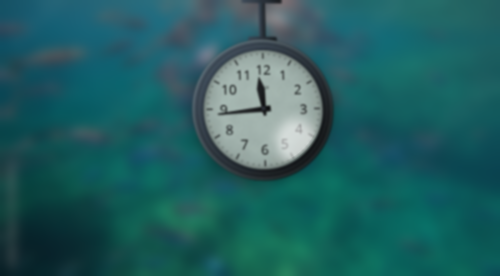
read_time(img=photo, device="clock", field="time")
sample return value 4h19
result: 11h44
